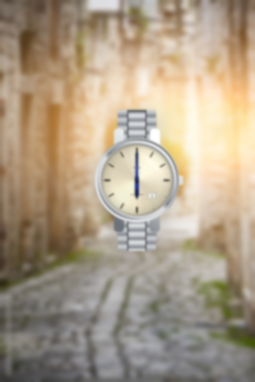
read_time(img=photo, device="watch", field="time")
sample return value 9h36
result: 6h00
